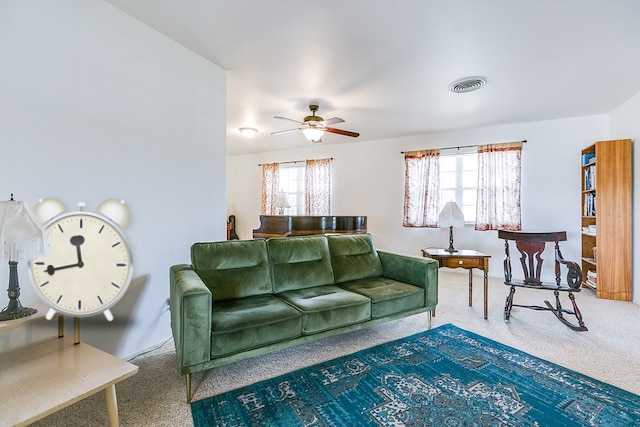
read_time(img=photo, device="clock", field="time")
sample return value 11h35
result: 11h43
